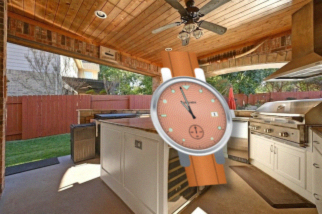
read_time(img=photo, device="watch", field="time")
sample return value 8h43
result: 10h58
